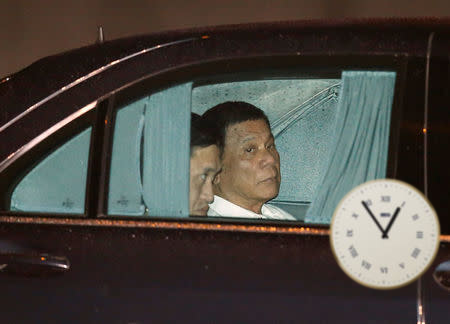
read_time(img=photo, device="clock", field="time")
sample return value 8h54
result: 12h54
